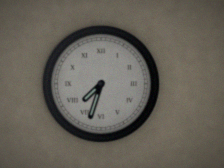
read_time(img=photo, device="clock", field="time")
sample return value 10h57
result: 7h33
